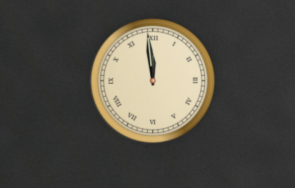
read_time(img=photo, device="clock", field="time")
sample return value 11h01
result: 11h59
